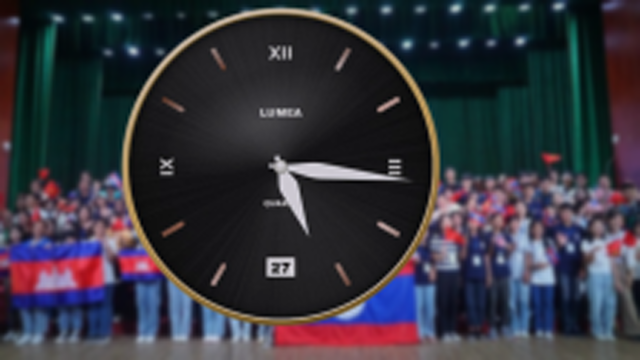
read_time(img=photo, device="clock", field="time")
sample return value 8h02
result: 5h16
